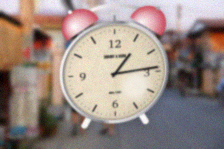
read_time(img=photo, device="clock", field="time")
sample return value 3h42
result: 1h14
